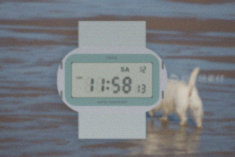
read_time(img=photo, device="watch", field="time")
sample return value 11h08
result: 11h58
